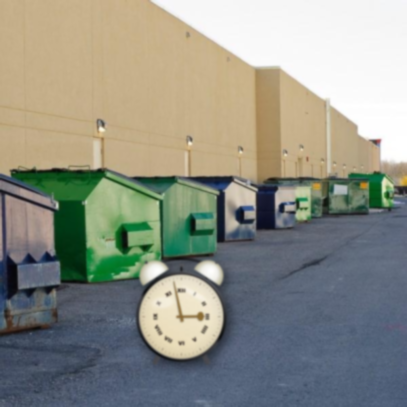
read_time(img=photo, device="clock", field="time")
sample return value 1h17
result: 2h58
